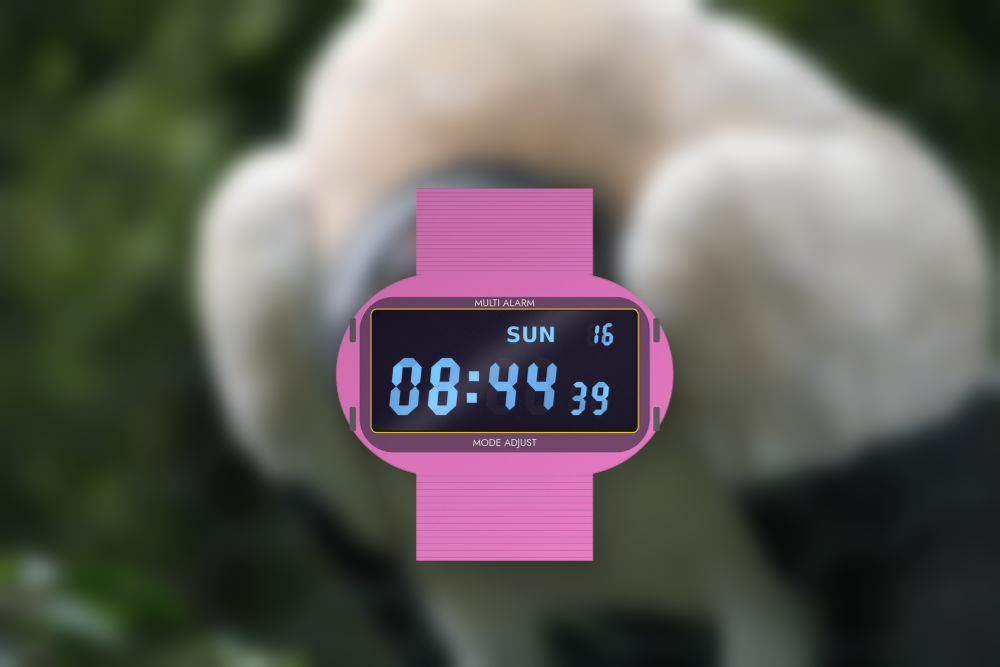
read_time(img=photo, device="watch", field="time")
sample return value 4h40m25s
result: 8h44m39s
